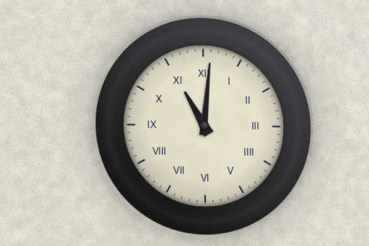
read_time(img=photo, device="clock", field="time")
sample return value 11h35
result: 11h01
